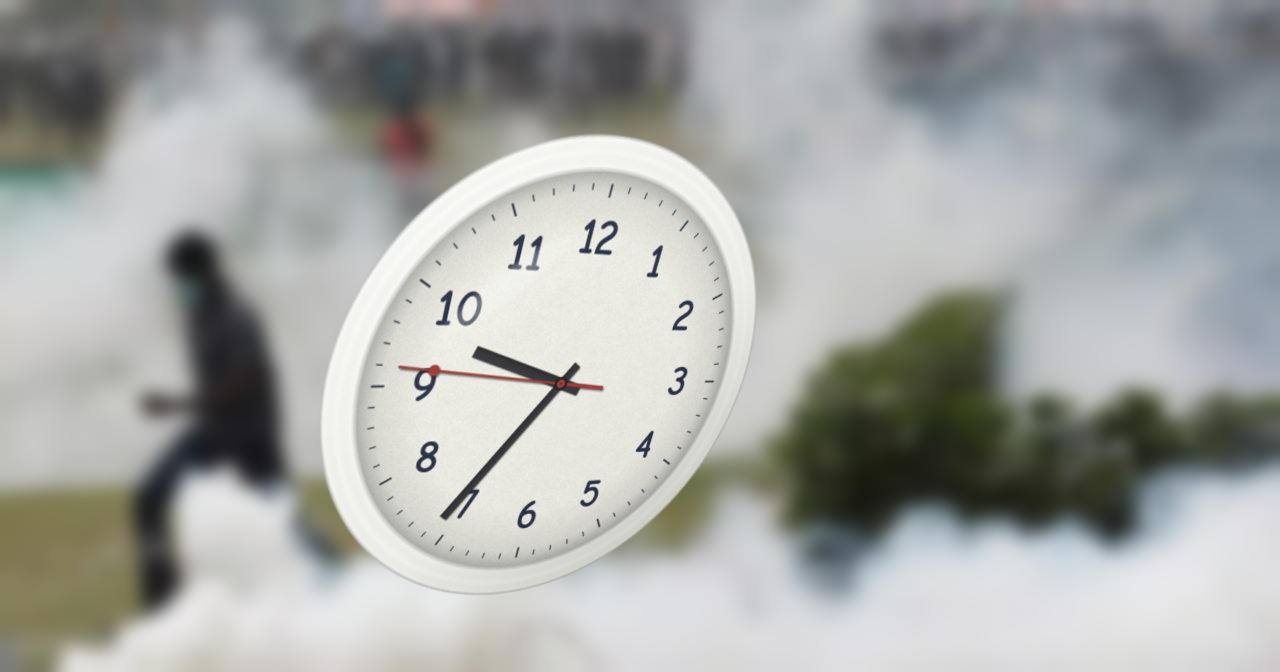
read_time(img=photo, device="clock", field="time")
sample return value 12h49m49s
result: 9h35m46s
